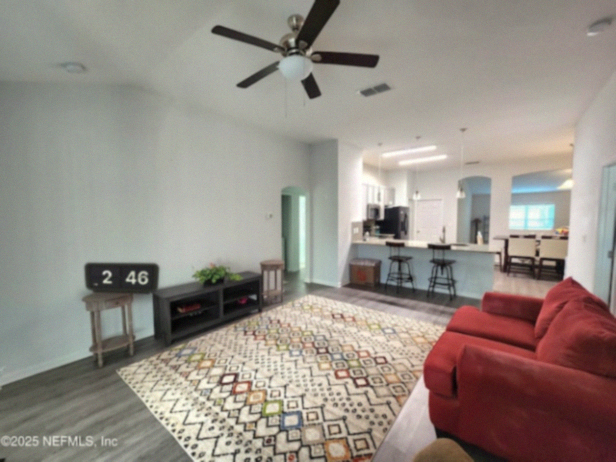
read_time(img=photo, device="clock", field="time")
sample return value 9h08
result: 2h46
